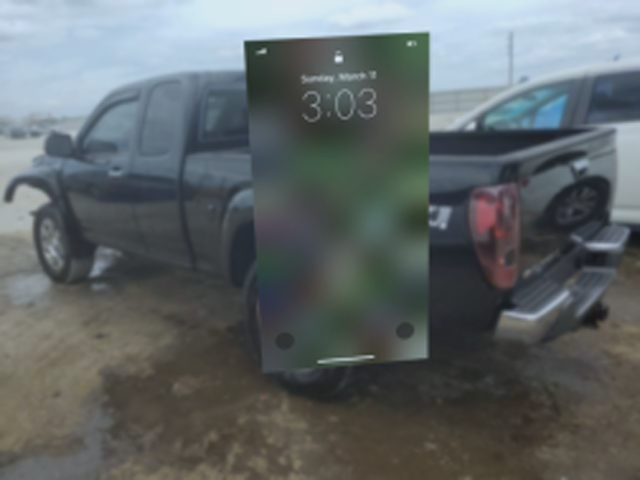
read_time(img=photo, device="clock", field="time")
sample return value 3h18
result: 3h03
